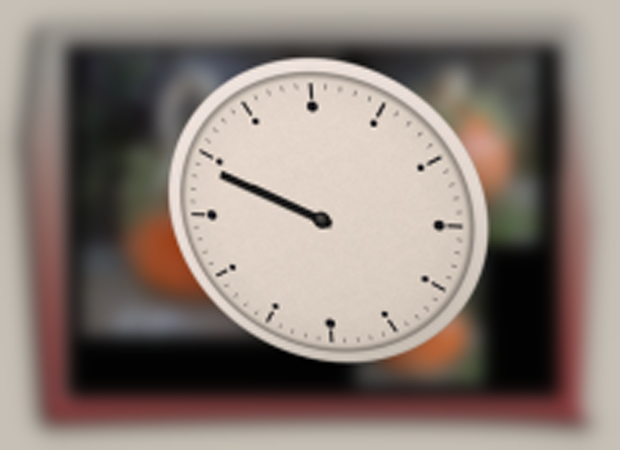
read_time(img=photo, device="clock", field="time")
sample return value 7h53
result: 9h49
